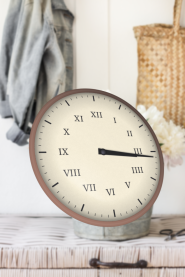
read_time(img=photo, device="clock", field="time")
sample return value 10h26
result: 3h16
